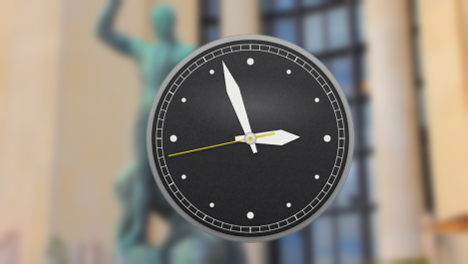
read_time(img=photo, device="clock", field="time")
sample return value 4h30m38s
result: 2h56m43s
